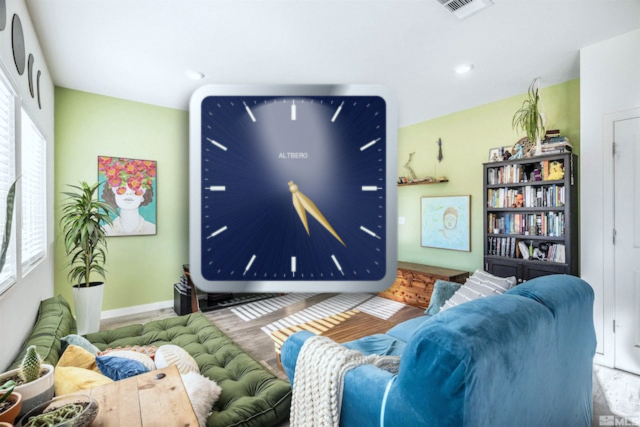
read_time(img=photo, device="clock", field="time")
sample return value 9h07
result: 5h23
